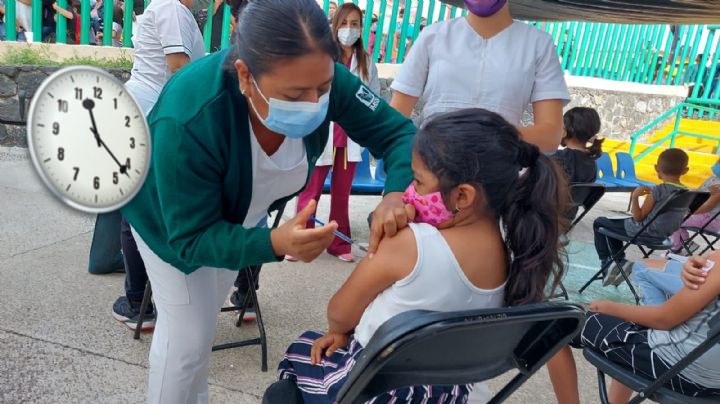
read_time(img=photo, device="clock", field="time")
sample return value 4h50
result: 11h22
